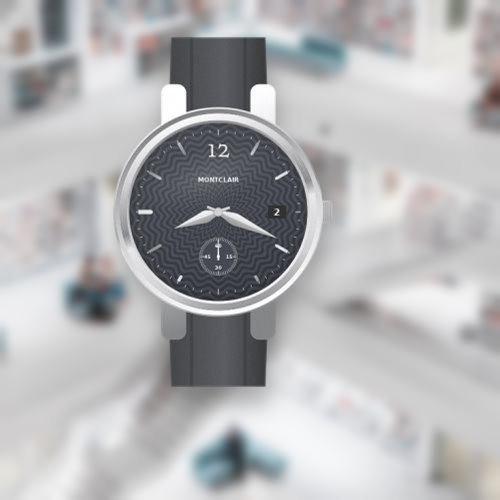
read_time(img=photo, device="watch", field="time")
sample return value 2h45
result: 8h19
